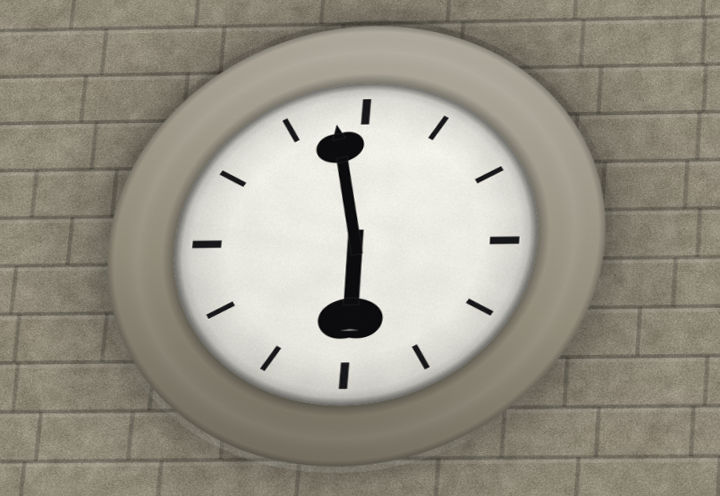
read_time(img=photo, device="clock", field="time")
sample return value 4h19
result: 5h58
